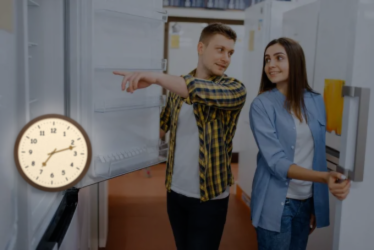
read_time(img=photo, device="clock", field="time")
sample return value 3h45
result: 7h12
